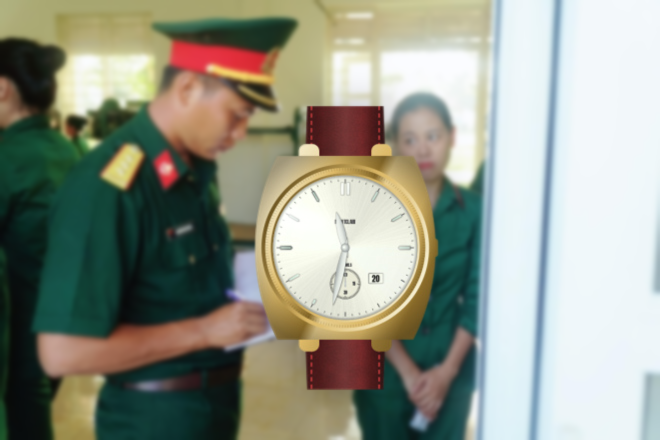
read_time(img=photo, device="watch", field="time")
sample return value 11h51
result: 11h32
